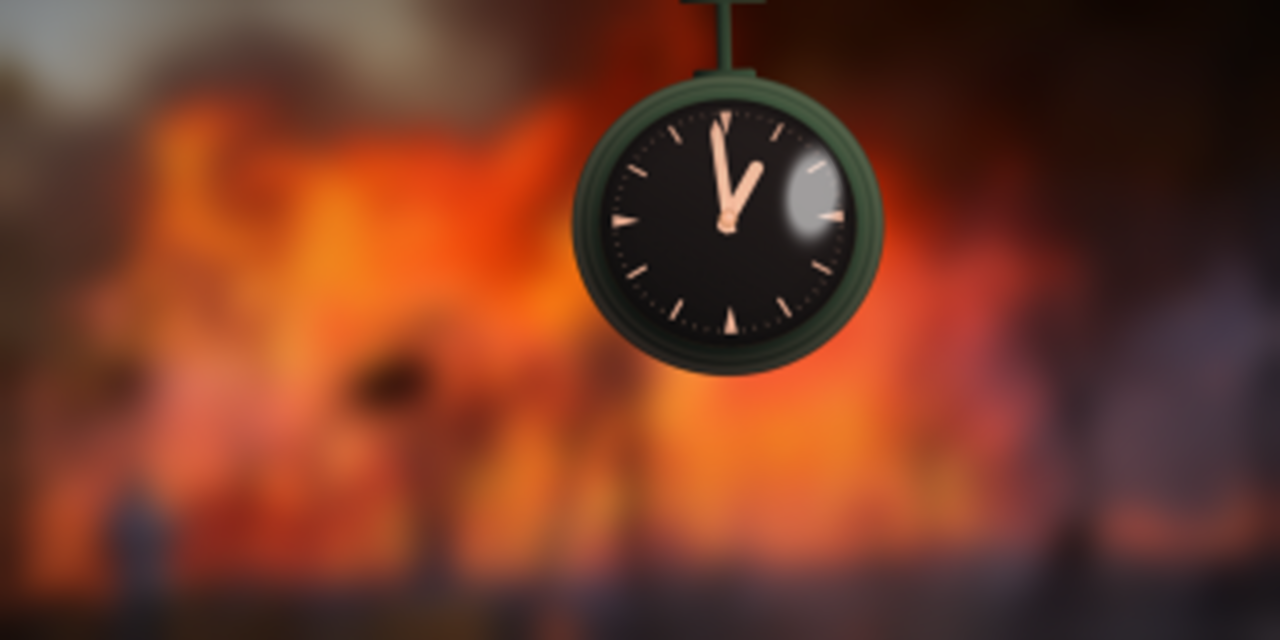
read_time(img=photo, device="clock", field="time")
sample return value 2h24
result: 12h59
